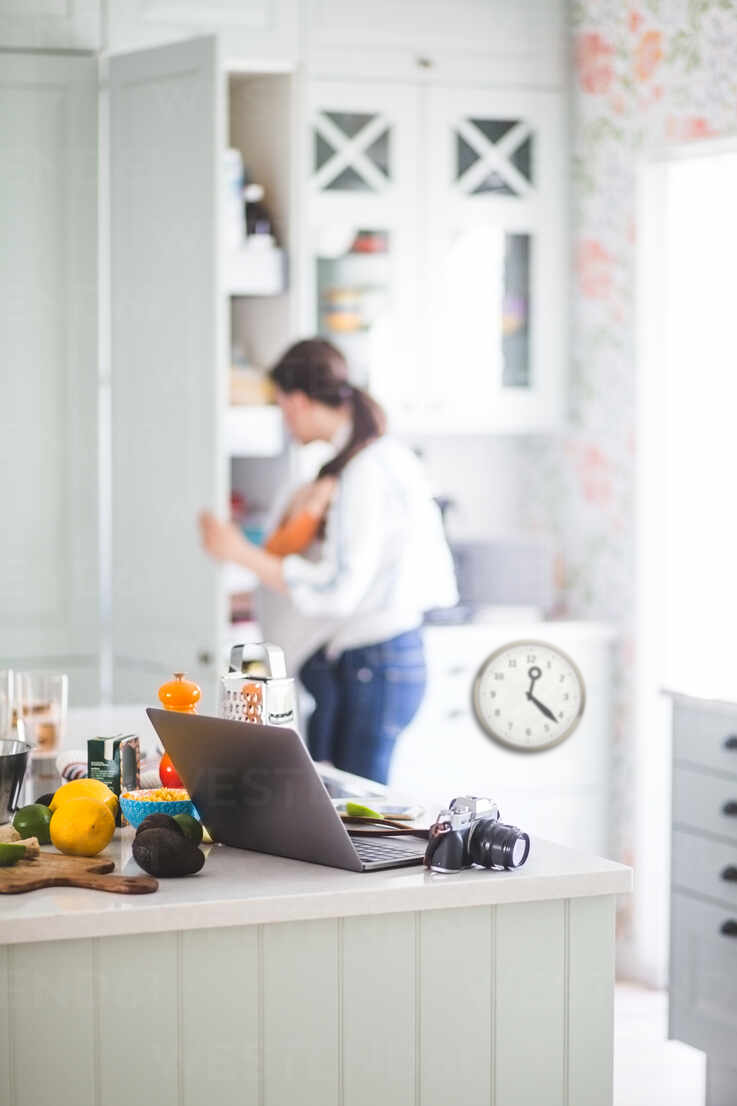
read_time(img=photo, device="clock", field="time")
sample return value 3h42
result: 12h22
